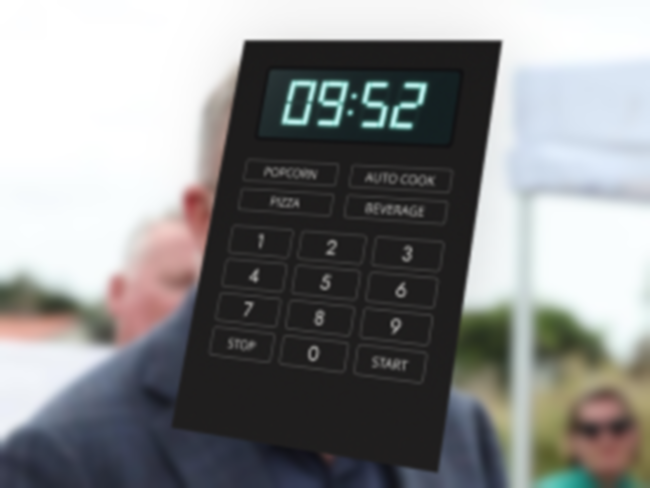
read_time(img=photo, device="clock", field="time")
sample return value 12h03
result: 9h52
